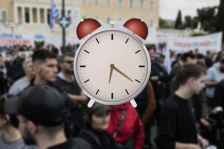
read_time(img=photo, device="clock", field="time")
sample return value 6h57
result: 6h21
